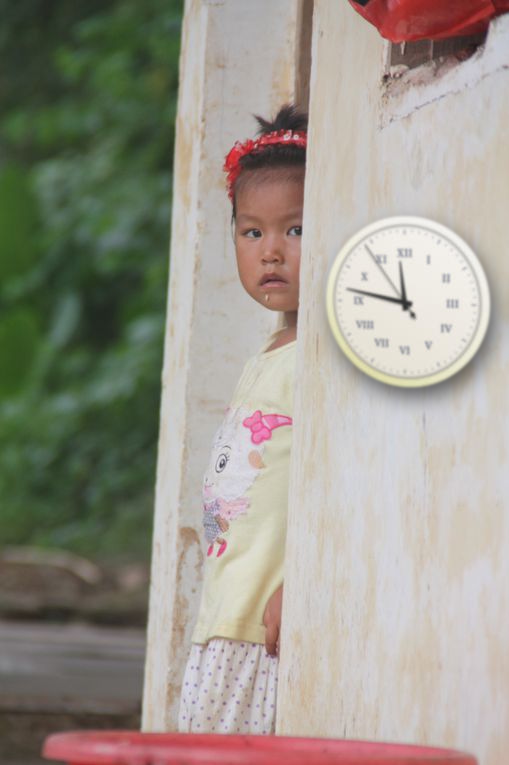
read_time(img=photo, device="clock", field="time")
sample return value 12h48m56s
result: 11h46m54s
